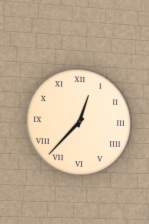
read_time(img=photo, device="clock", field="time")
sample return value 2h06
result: 12h37
